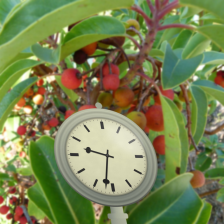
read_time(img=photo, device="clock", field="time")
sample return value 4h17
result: 9h32
